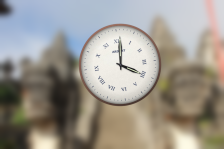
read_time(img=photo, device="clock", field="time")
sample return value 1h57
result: 4h01
